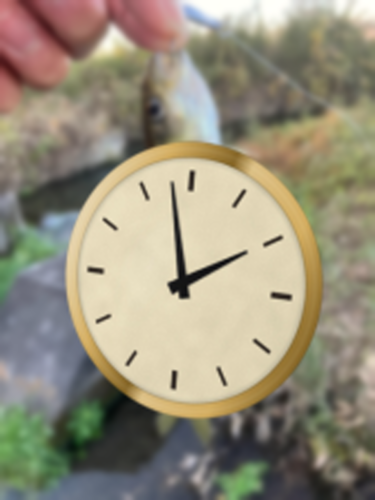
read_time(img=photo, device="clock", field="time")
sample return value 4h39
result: 1h58
